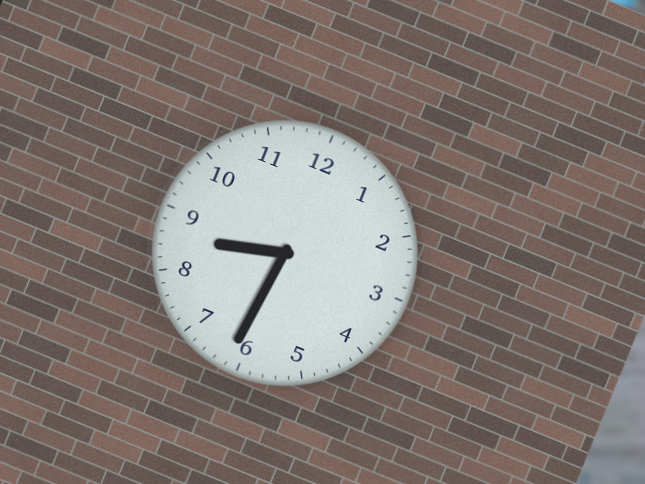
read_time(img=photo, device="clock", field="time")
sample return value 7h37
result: 8h31
